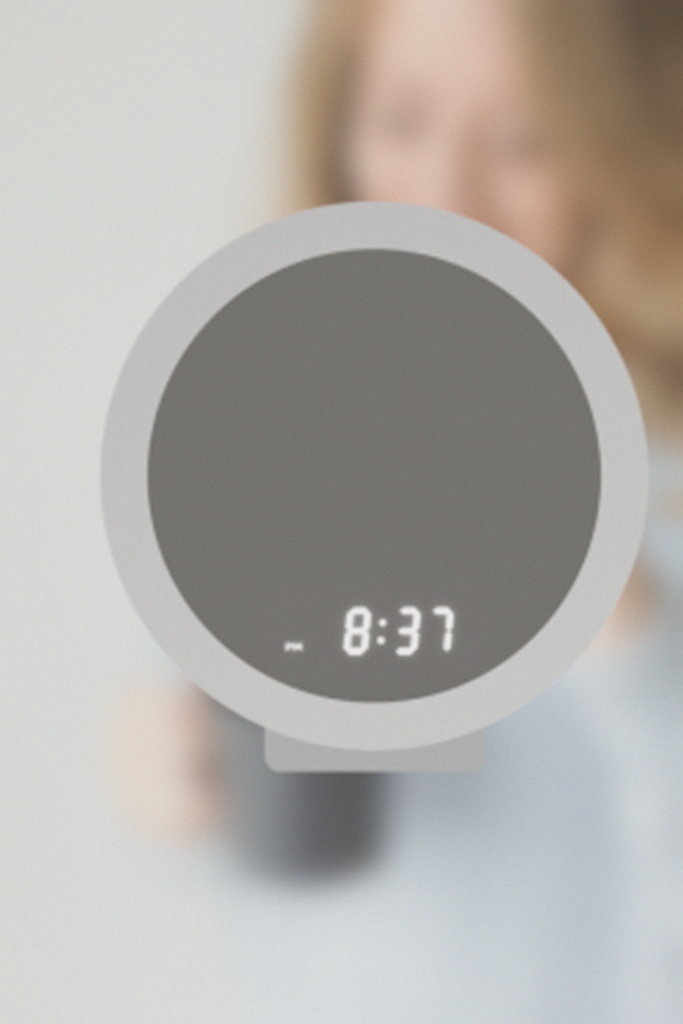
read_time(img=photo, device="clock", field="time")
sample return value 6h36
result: 8h37
